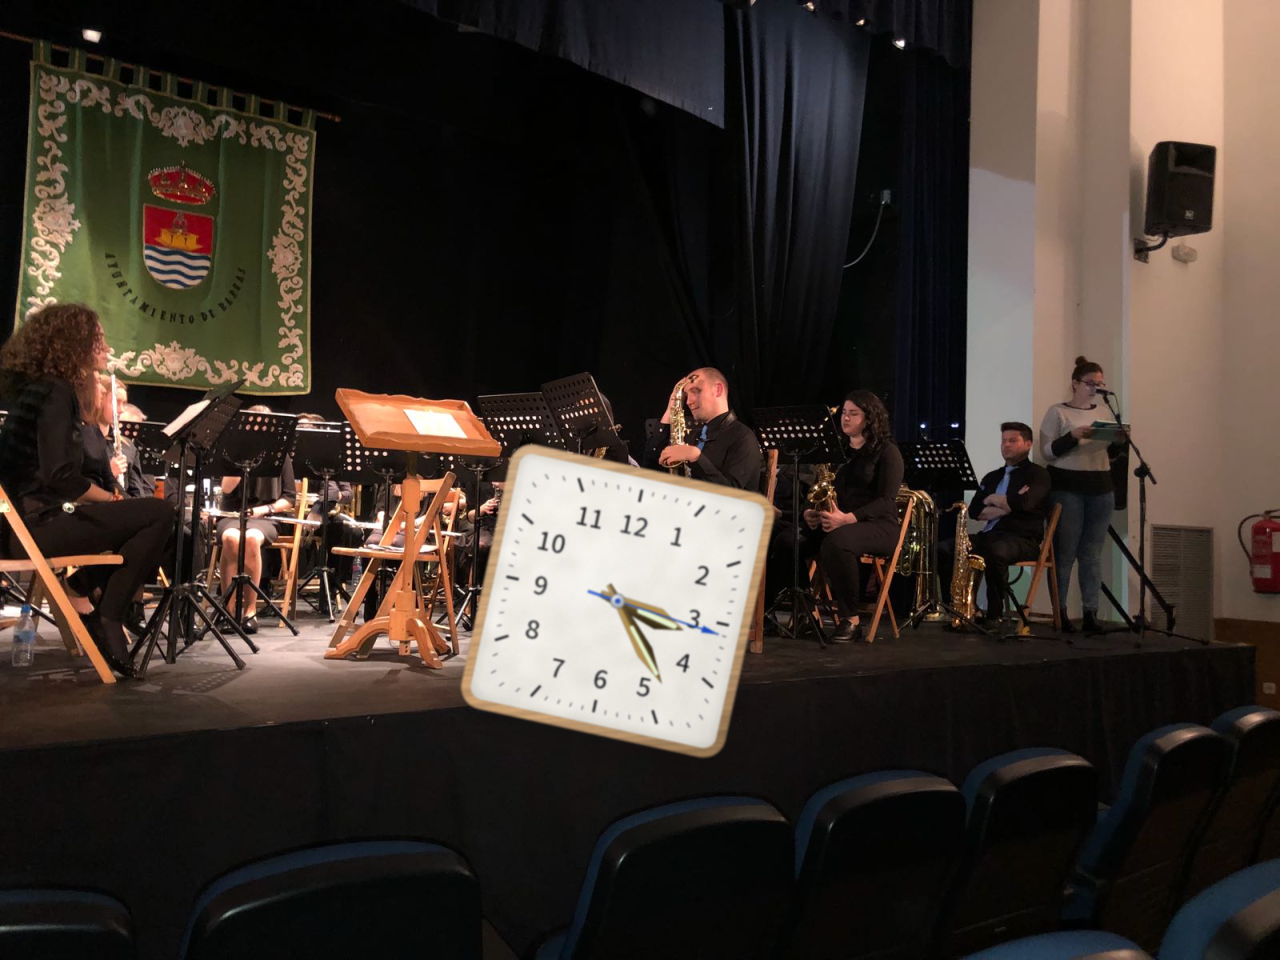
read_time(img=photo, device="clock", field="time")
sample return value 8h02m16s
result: 3h23m16s
